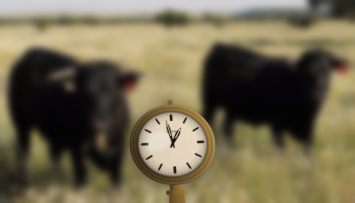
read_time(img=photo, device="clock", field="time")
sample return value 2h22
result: 12h58
